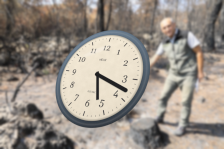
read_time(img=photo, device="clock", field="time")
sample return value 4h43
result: 5h18
